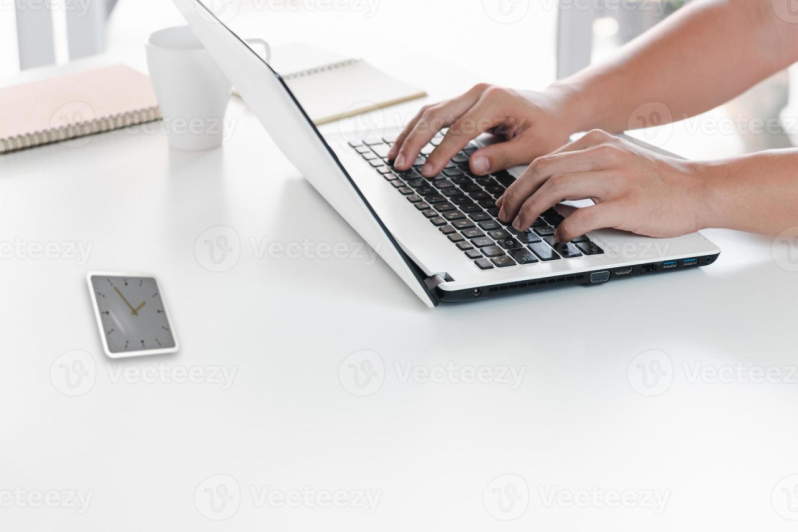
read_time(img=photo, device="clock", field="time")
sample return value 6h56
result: 1h55
